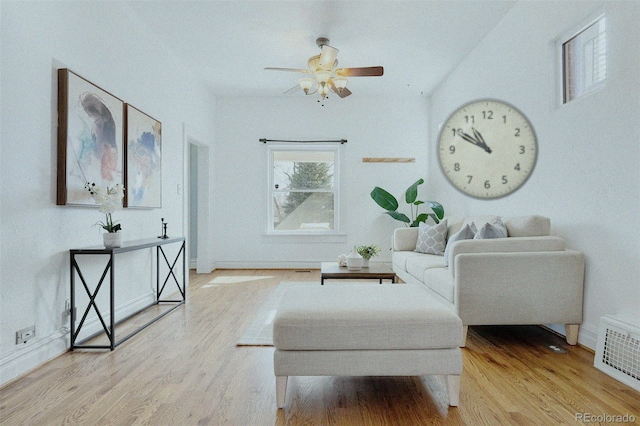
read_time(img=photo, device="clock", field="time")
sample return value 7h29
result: 10h50
